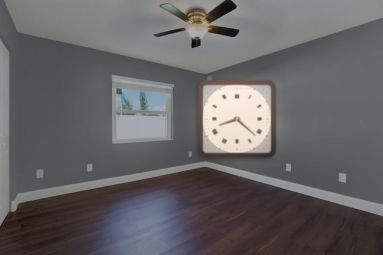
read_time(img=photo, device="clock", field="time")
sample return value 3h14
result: 8h22
